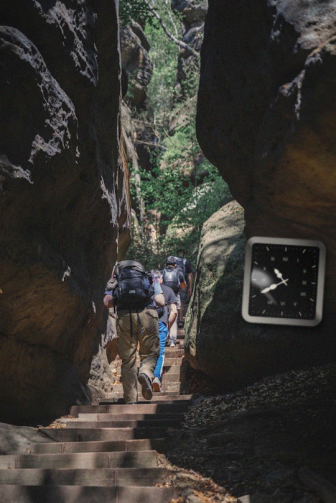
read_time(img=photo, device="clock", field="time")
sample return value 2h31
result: 10h40
